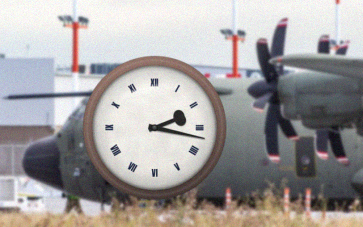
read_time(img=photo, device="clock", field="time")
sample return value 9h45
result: 2h17
